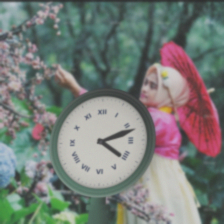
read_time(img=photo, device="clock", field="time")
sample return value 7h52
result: 4h12
